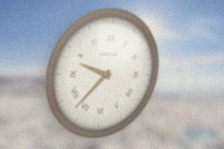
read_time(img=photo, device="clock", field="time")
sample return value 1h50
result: 9h37
